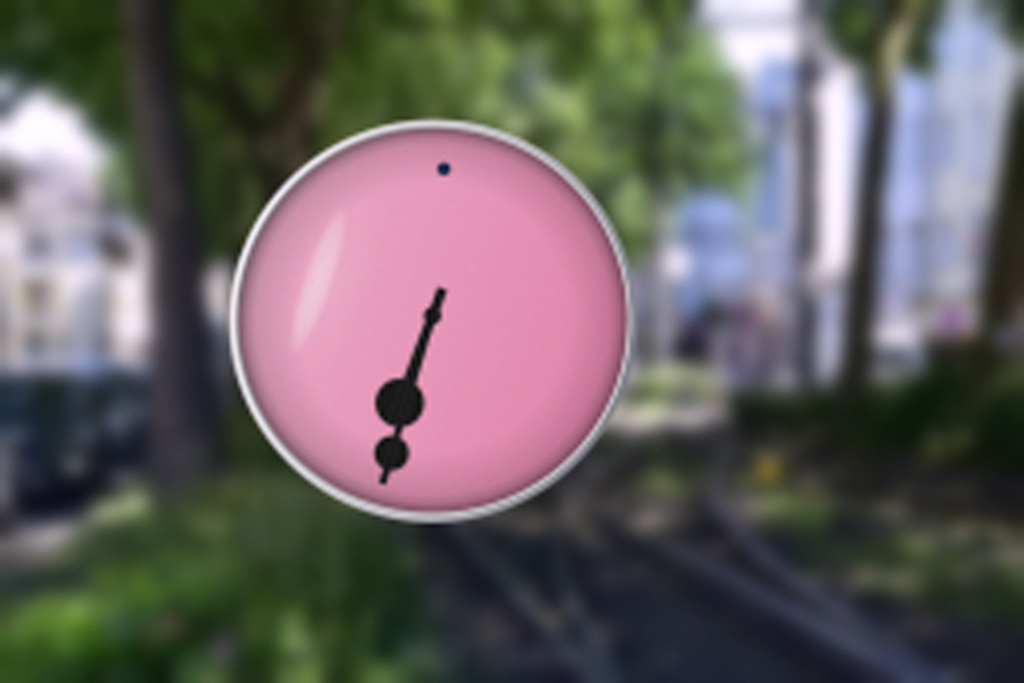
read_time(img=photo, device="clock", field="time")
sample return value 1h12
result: 6h32
